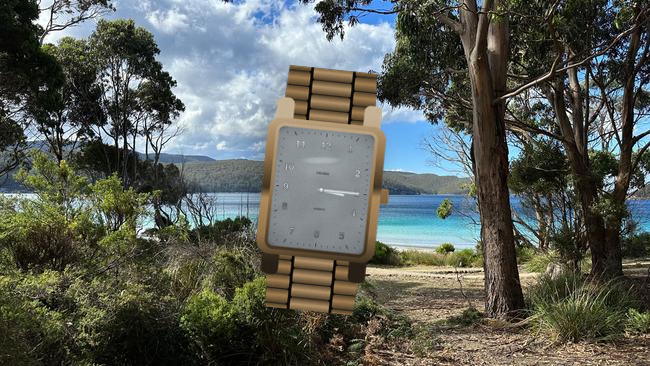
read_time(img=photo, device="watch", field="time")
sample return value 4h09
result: 3h15
